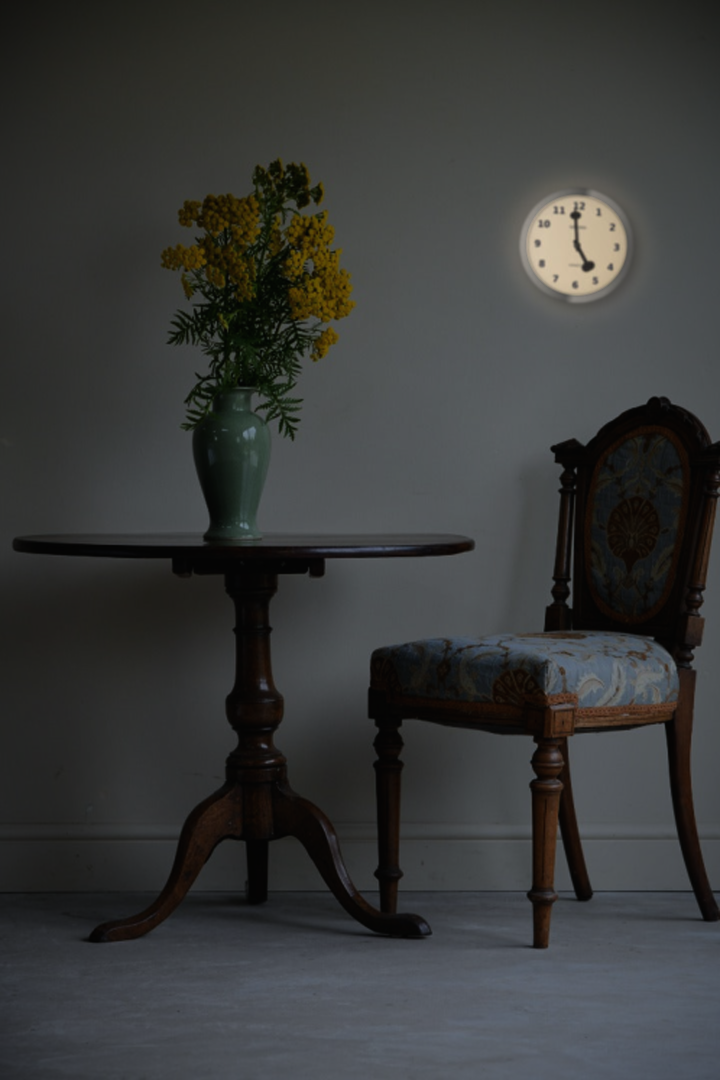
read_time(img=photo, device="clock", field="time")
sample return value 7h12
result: 4h59
